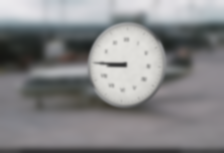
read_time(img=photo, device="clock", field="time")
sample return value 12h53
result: 8h45
